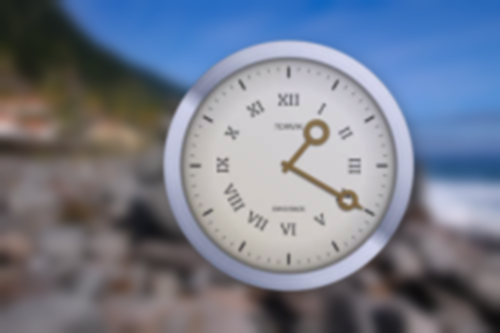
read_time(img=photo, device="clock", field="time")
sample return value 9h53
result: 1h20
